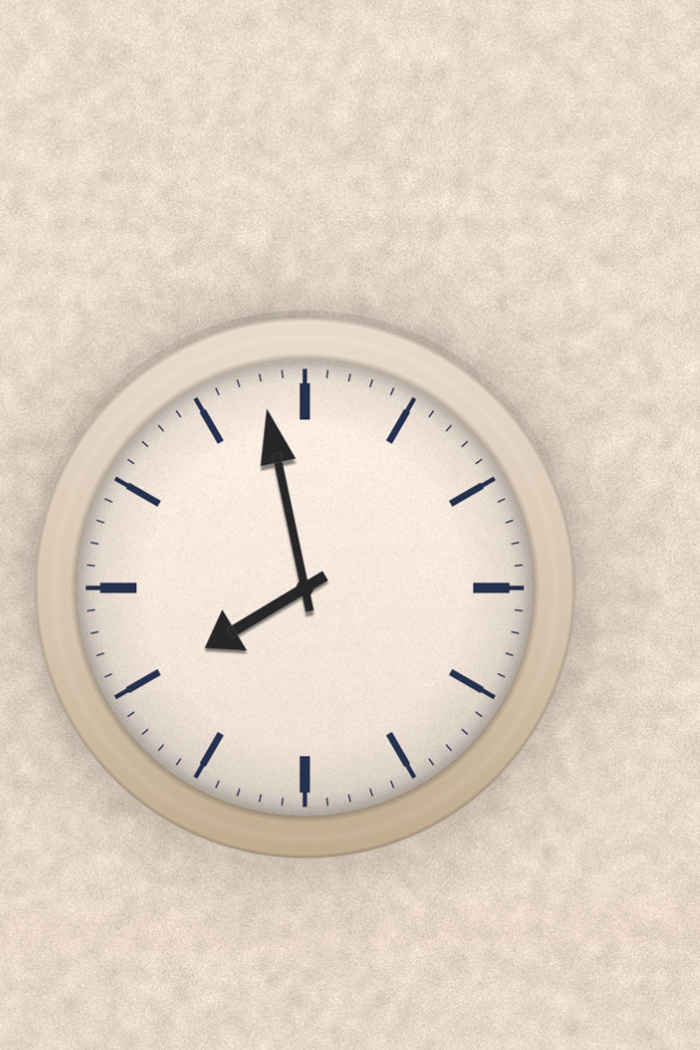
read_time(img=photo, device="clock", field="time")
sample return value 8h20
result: 7h58
